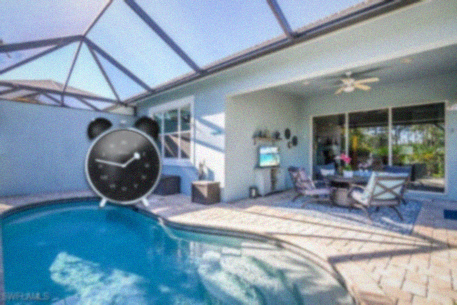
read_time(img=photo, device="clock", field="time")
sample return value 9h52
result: 1h47
